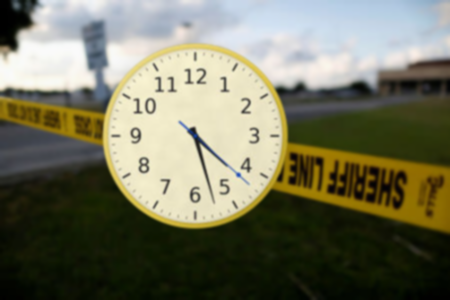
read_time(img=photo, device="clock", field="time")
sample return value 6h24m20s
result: 4h27m22s
